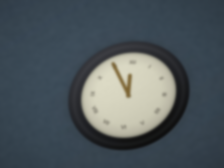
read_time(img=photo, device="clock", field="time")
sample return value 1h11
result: 11h55
